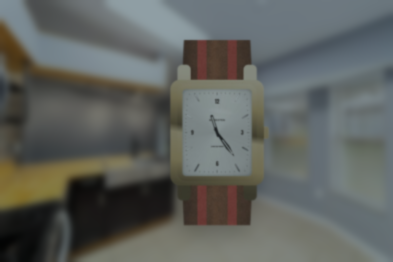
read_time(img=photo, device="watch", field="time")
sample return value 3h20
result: 11h24
